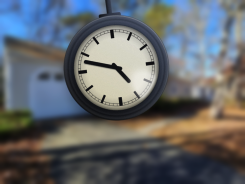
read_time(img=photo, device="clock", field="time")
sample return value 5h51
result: 4h48
